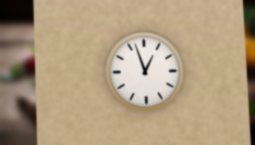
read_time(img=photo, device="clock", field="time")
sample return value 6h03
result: 12h57
